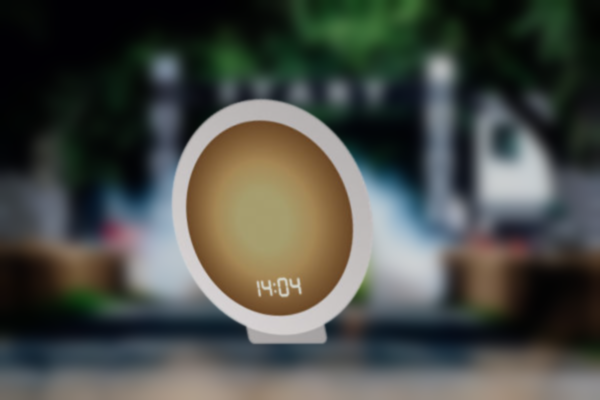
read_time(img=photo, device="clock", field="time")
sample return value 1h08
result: 14h04
